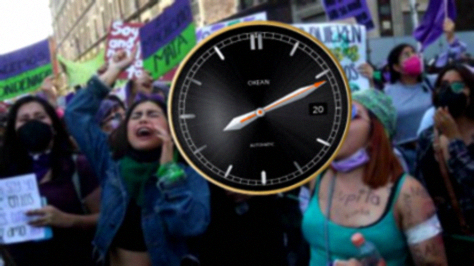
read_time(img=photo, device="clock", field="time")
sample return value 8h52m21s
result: 8h11m11s
